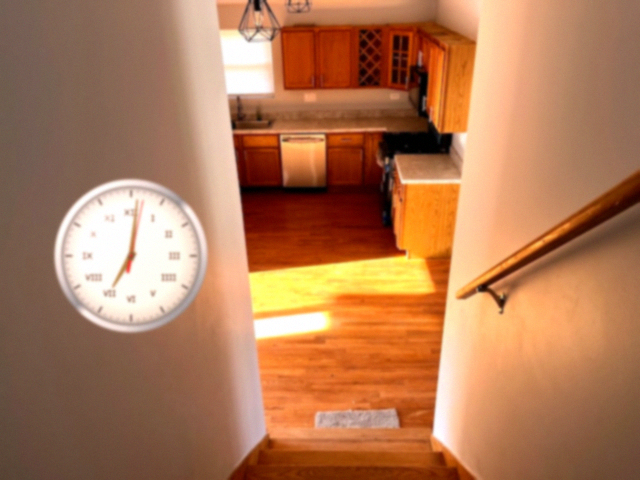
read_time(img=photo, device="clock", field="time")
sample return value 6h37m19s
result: 7h01m02s
